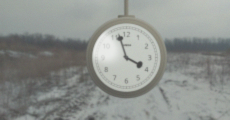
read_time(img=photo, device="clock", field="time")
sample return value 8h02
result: 3h57
